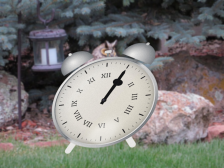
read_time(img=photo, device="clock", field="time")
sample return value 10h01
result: 1h05
